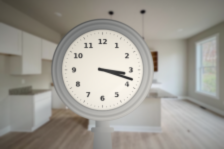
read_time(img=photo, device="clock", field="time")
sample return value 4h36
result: 3h18
